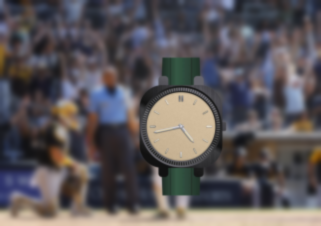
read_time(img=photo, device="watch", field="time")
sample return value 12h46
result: 4h43
